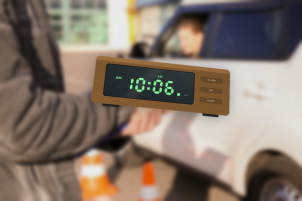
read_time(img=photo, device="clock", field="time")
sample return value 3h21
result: 10h06
